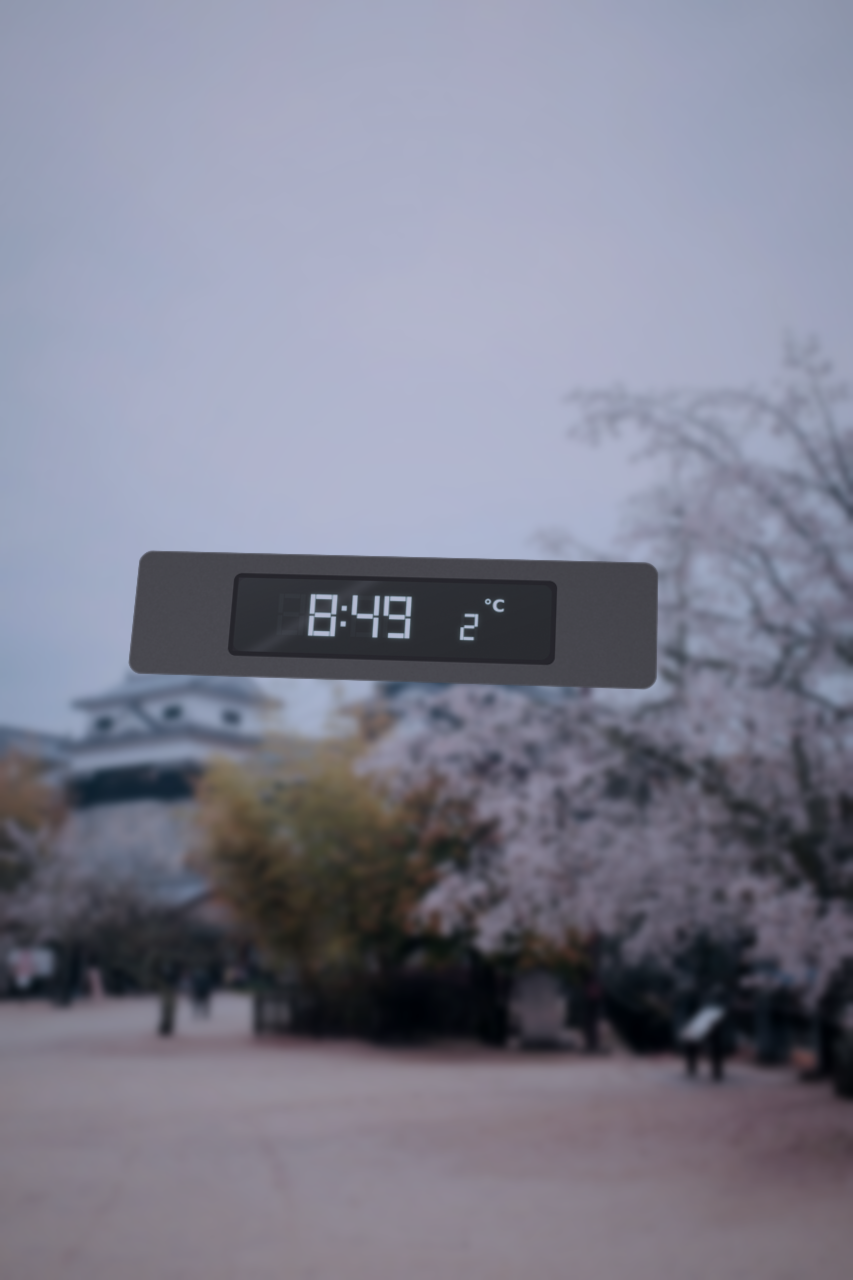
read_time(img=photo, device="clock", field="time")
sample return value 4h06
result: 8h49
